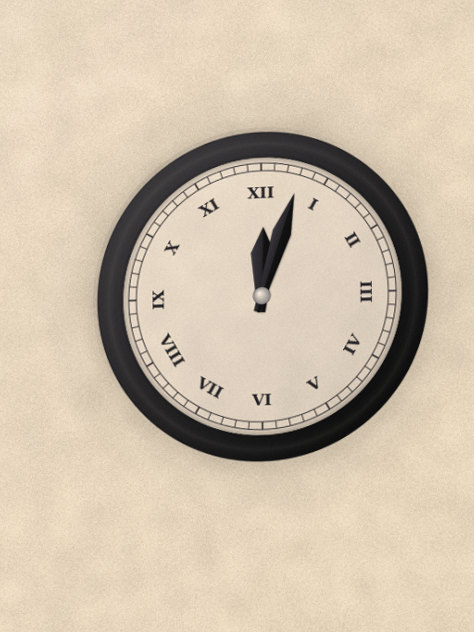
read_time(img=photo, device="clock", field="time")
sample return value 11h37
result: 12h03
